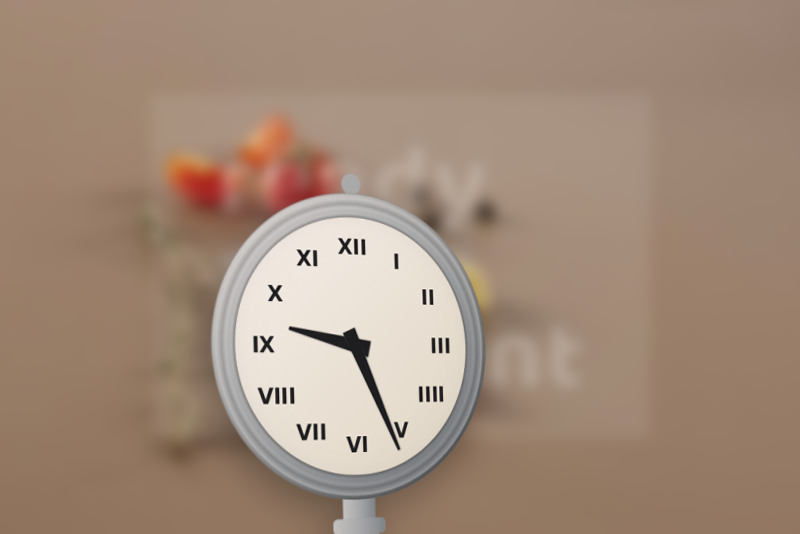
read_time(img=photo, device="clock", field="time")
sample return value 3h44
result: 9h26
